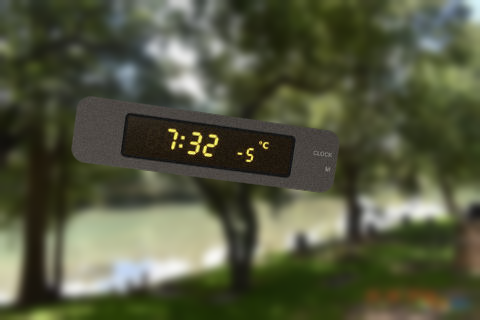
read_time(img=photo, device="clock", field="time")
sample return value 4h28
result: 7h32
